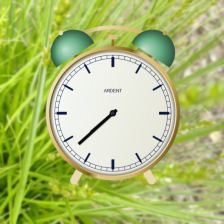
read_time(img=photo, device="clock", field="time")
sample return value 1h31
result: 7h38
